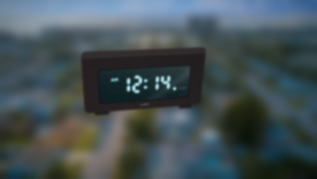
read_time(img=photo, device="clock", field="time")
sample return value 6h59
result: 12h14
